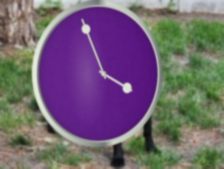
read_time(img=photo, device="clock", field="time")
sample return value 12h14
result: 3h56
